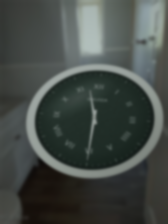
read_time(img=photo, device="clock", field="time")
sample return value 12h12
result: 11h30
